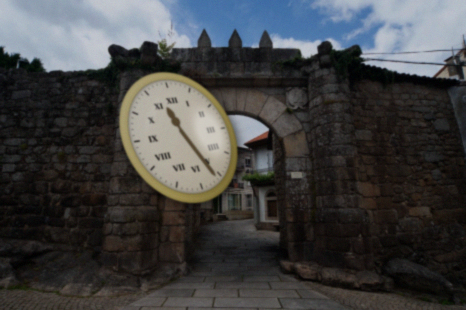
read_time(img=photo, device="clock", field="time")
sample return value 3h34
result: 11h26
